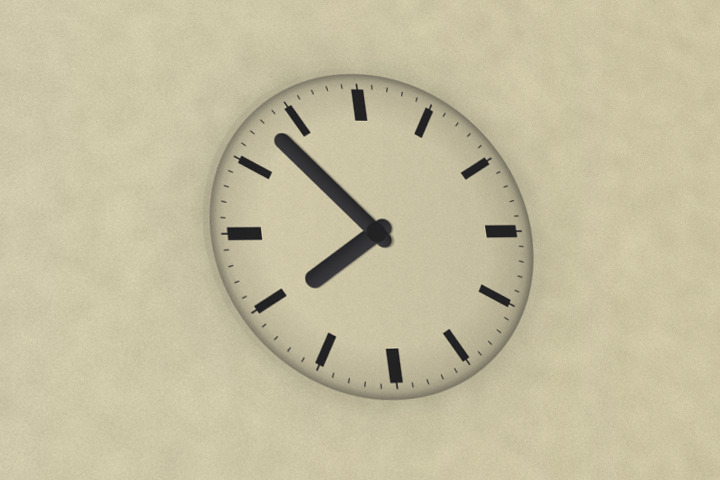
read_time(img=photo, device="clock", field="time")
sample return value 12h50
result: 7h53
